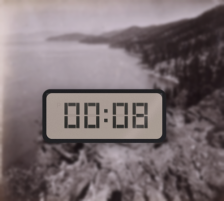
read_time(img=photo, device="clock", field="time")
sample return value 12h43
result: 0h08
